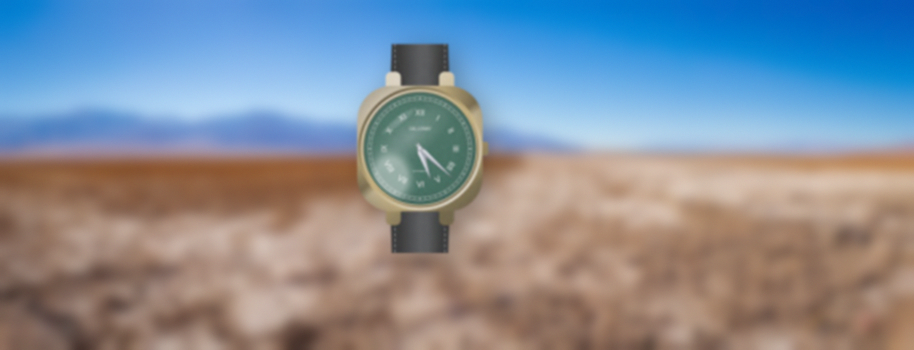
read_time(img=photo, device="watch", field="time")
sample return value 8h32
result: 5h22
